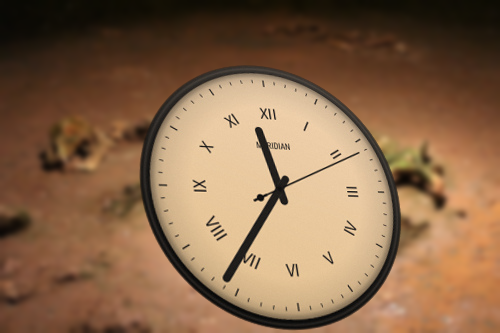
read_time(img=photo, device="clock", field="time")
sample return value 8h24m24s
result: 11h36m11s
